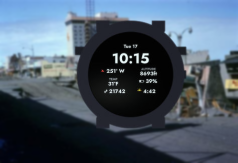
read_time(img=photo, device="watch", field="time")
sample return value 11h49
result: 10h15
